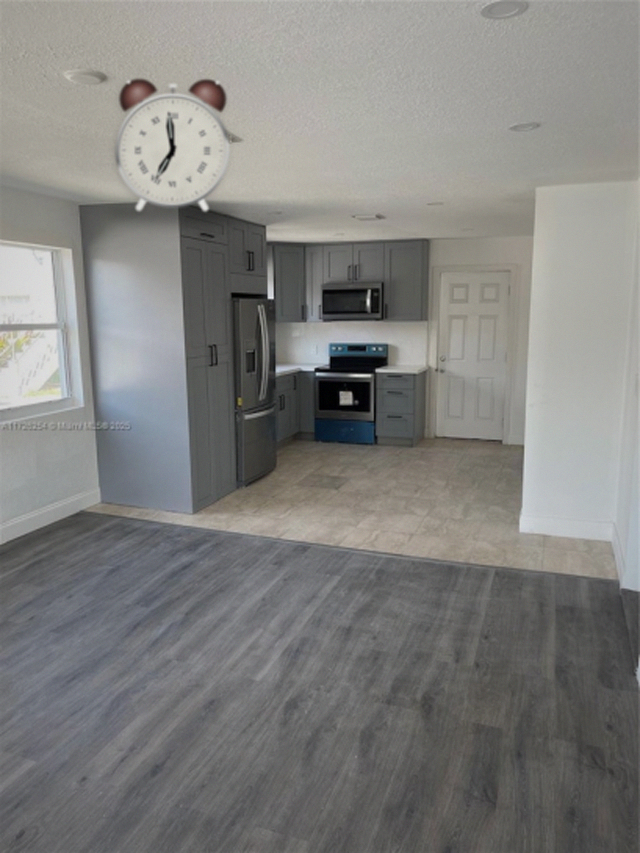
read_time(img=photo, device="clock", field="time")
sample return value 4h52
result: 6h59
